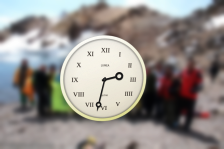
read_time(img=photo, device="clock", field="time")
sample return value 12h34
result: 2h32
